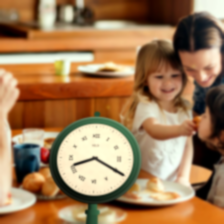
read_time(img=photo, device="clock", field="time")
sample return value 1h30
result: 8h20
